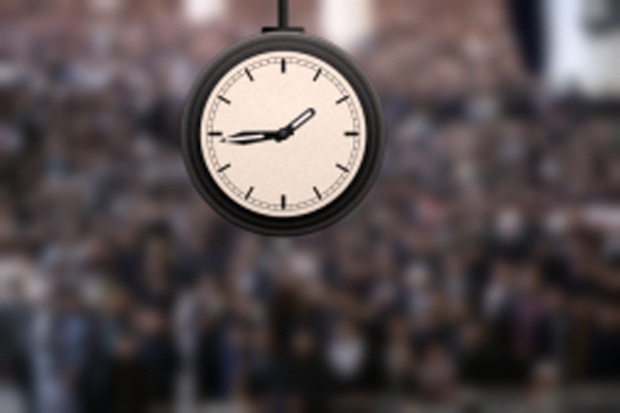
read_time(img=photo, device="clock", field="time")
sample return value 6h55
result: 1h44
